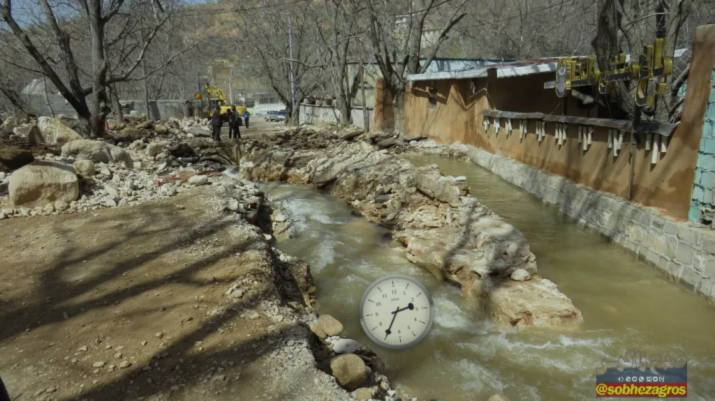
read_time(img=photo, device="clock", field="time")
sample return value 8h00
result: 2h35
